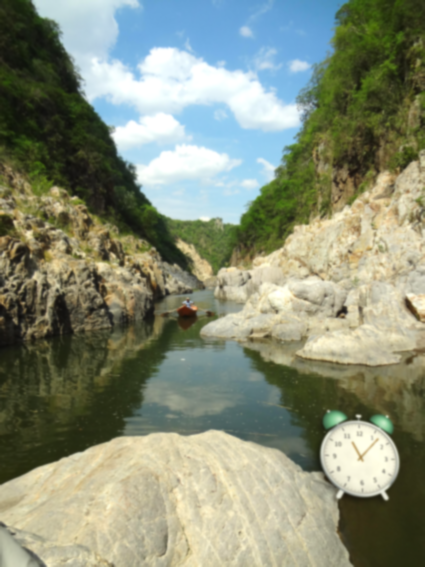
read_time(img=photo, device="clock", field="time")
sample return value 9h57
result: 11h07
